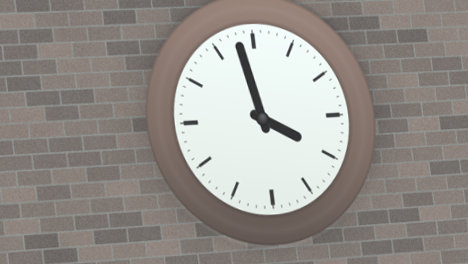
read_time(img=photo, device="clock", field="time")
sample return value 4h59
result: 3h58
